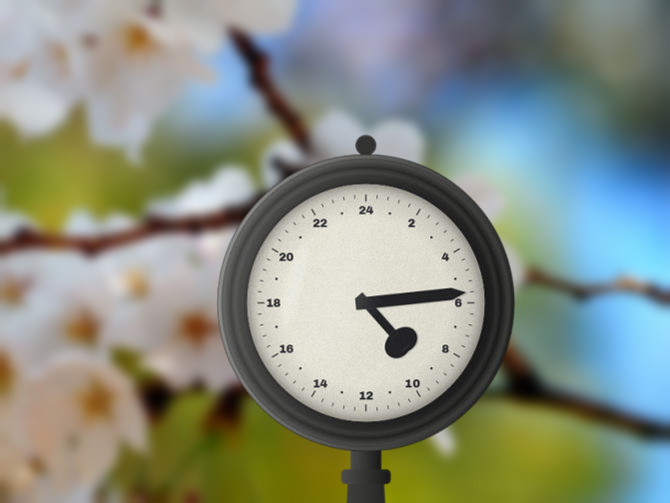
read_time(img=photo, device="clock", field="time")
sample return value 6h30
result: 9h14
